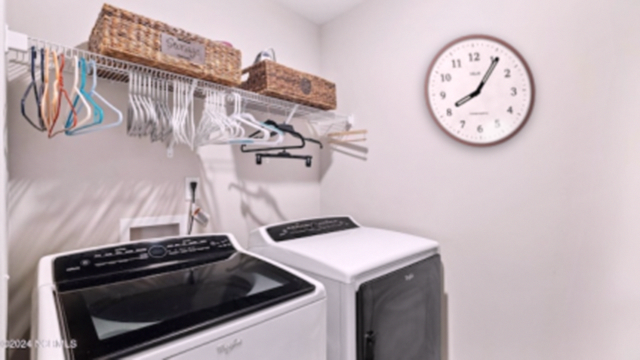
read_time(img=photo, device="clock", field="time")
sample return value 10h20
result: 8h06
